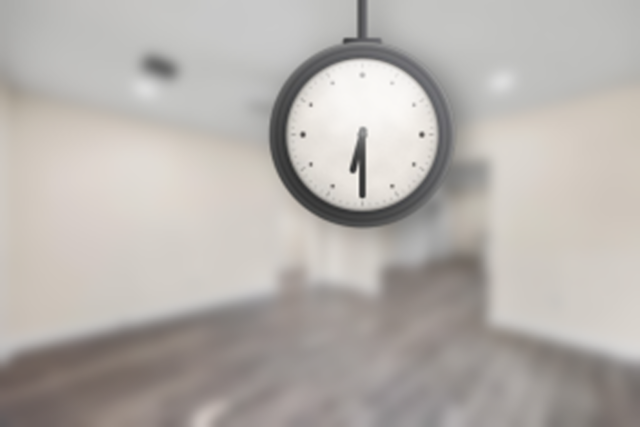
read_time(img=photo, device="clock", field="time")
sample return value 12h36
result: 6h30
